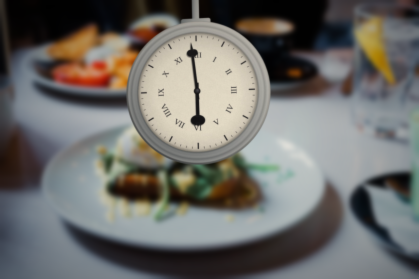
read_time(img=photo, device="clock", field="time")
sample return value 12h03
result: 5h59
